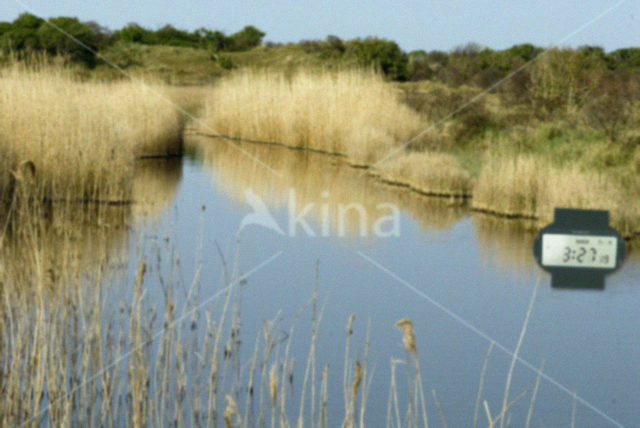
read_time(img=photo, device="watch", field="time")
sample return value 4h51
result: 3h27
